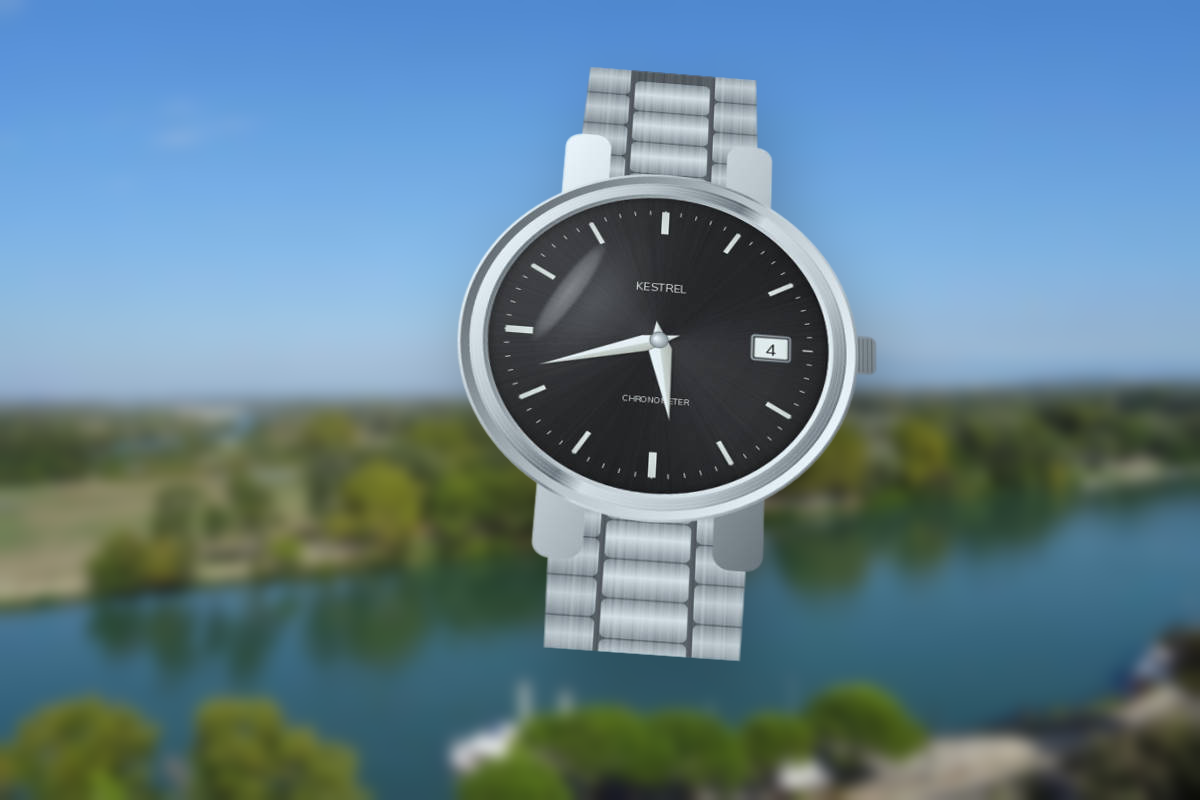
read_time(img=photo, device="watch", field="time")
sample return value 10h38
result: 5h42
